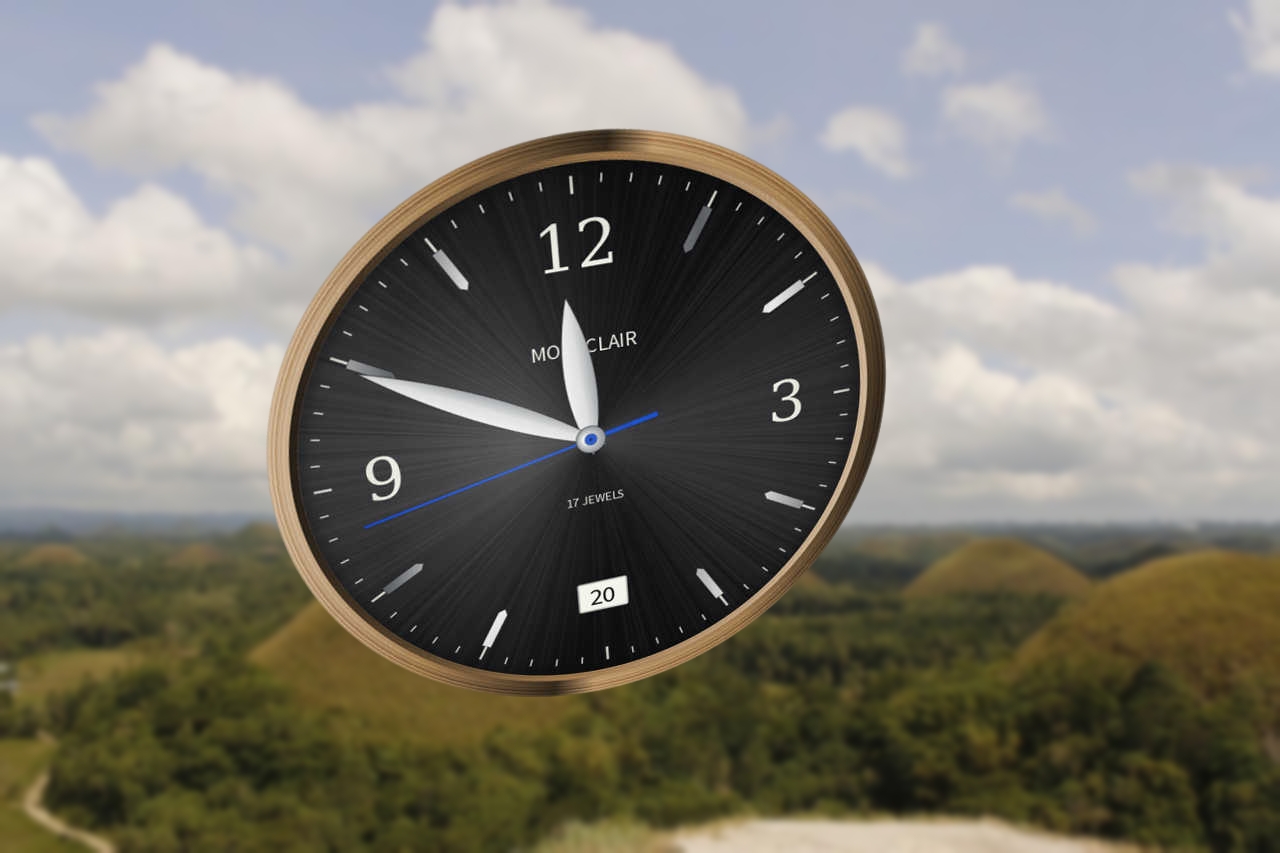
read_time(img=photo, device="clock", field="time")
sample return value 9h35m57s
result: 11h49m43s
